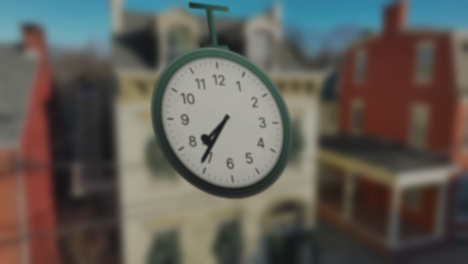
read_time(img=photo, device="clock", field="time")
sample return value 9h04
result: 7h36
